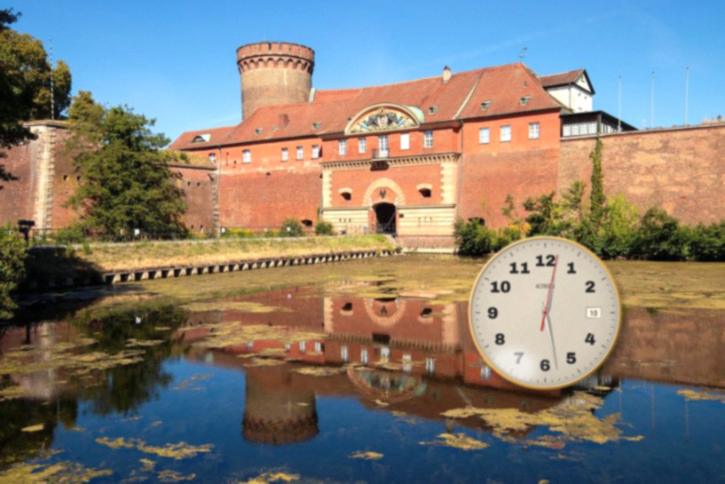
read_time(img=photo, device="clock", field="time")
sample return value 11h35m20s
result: 12h28m02s
